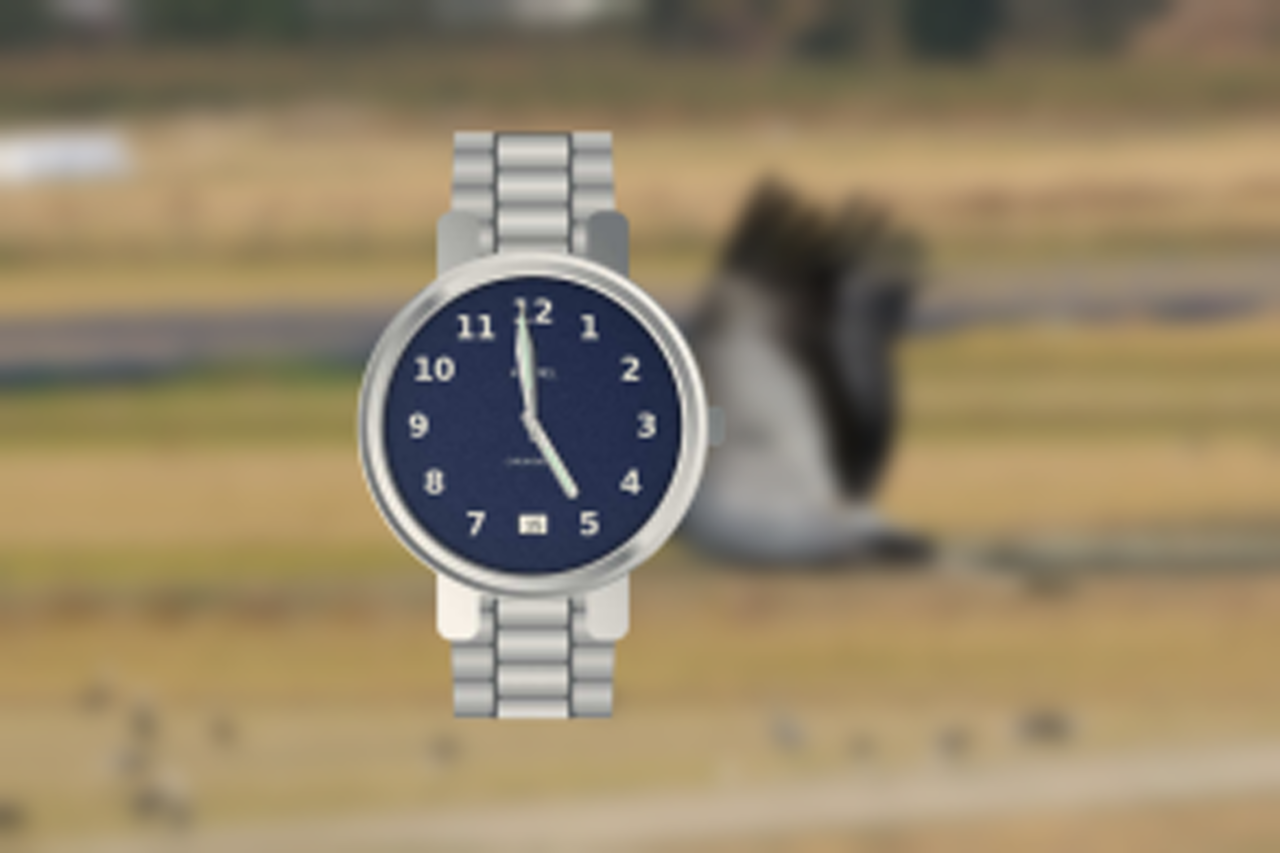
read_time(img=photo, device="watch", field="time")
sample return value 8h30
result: 4h59
